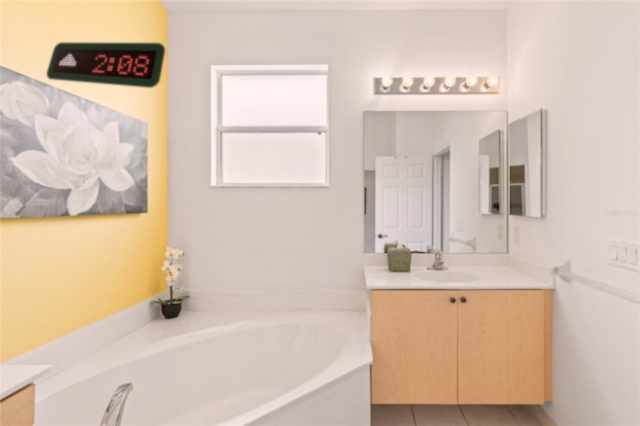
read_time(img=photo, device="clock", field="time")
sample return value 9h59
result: 2h08
